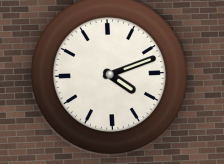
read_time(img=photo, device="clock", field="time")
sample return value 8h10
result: 4h12
